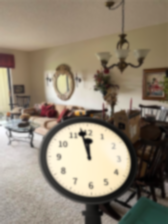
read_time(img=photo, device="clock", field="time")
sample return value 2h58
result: 11h58
